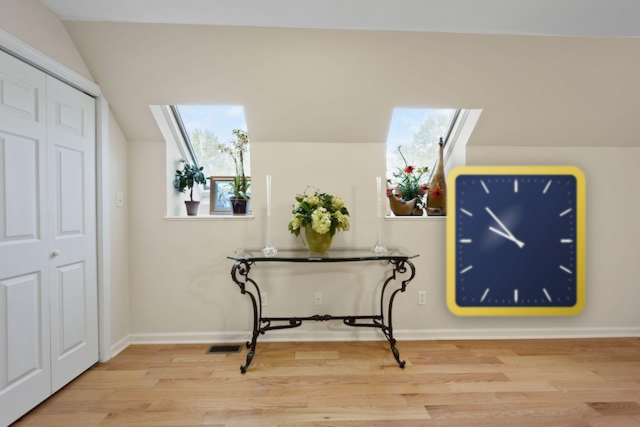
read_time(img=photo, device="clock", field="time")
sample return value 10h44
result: 9h53
